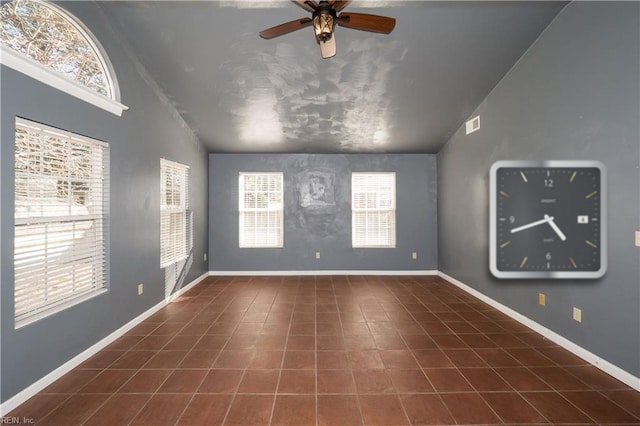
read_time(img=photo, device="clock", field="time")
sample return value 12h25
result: 4h42
